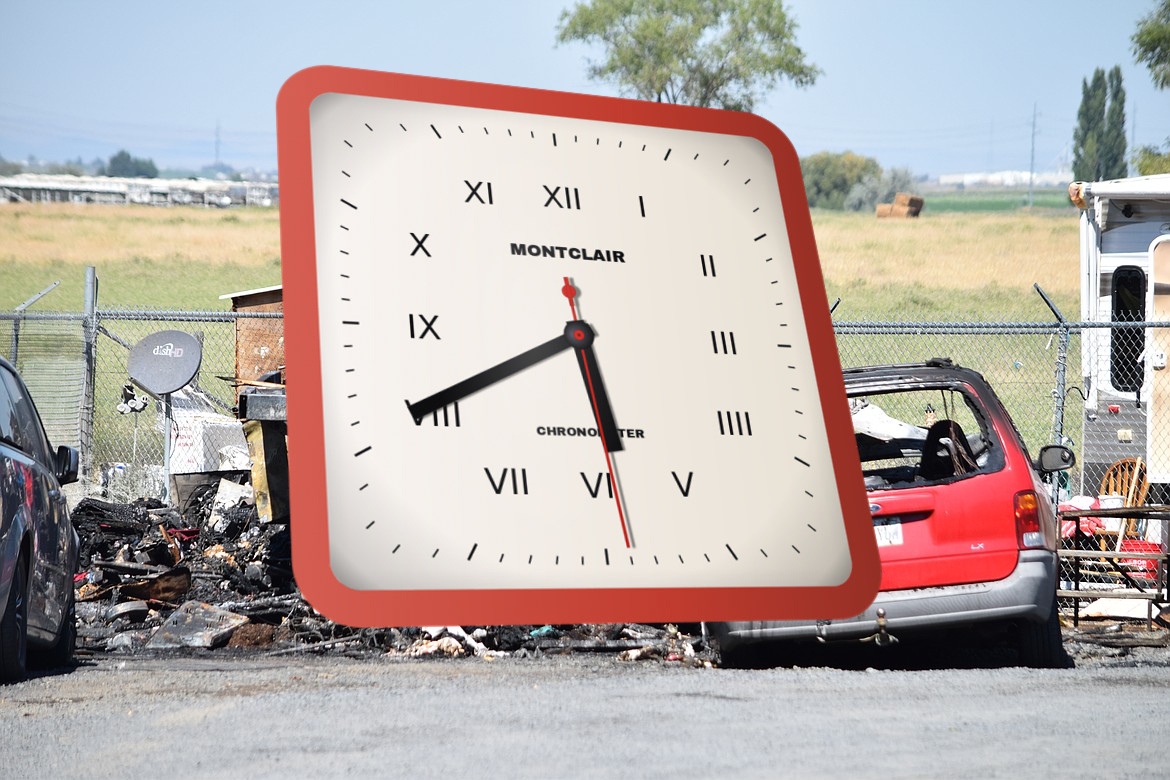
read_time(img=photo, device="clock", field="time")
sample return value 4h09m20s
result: 5h40m29s
